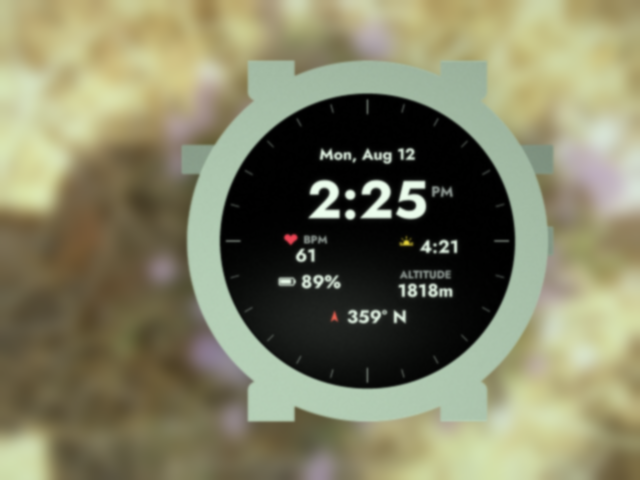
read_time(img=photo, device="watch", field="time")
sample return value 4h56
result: 2h25
